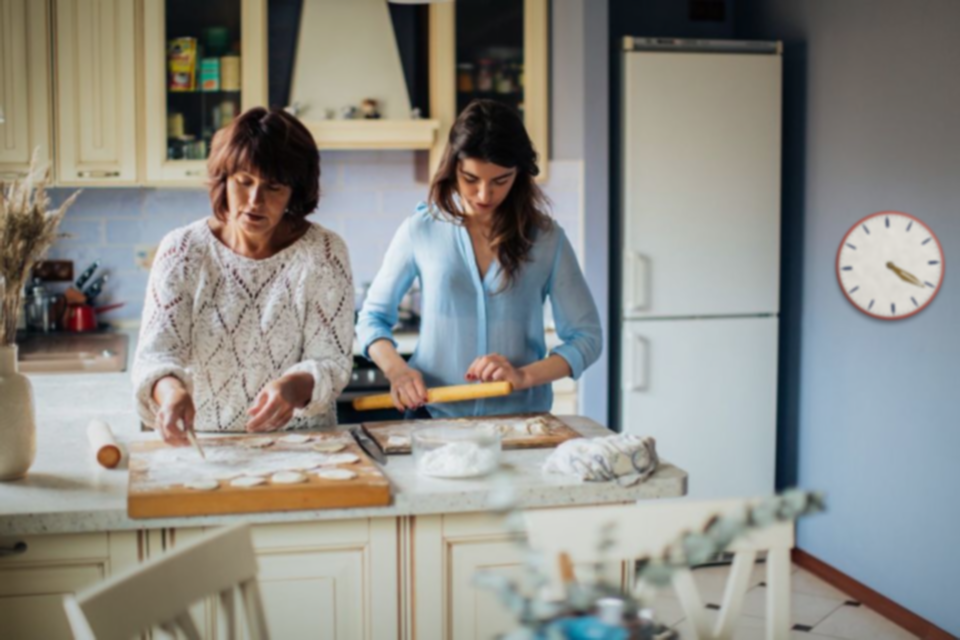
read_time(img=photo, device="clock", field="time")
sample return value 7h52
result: 4h21
